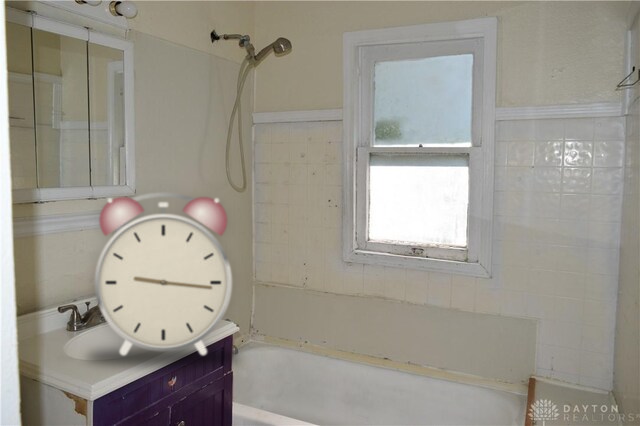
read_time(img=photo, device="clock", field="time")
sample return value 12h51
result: 9h16
